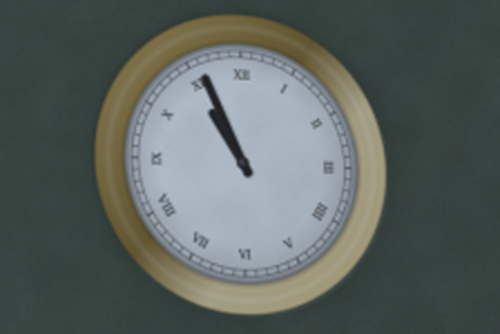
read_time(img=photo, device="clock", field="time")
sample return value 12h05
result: 10h56
